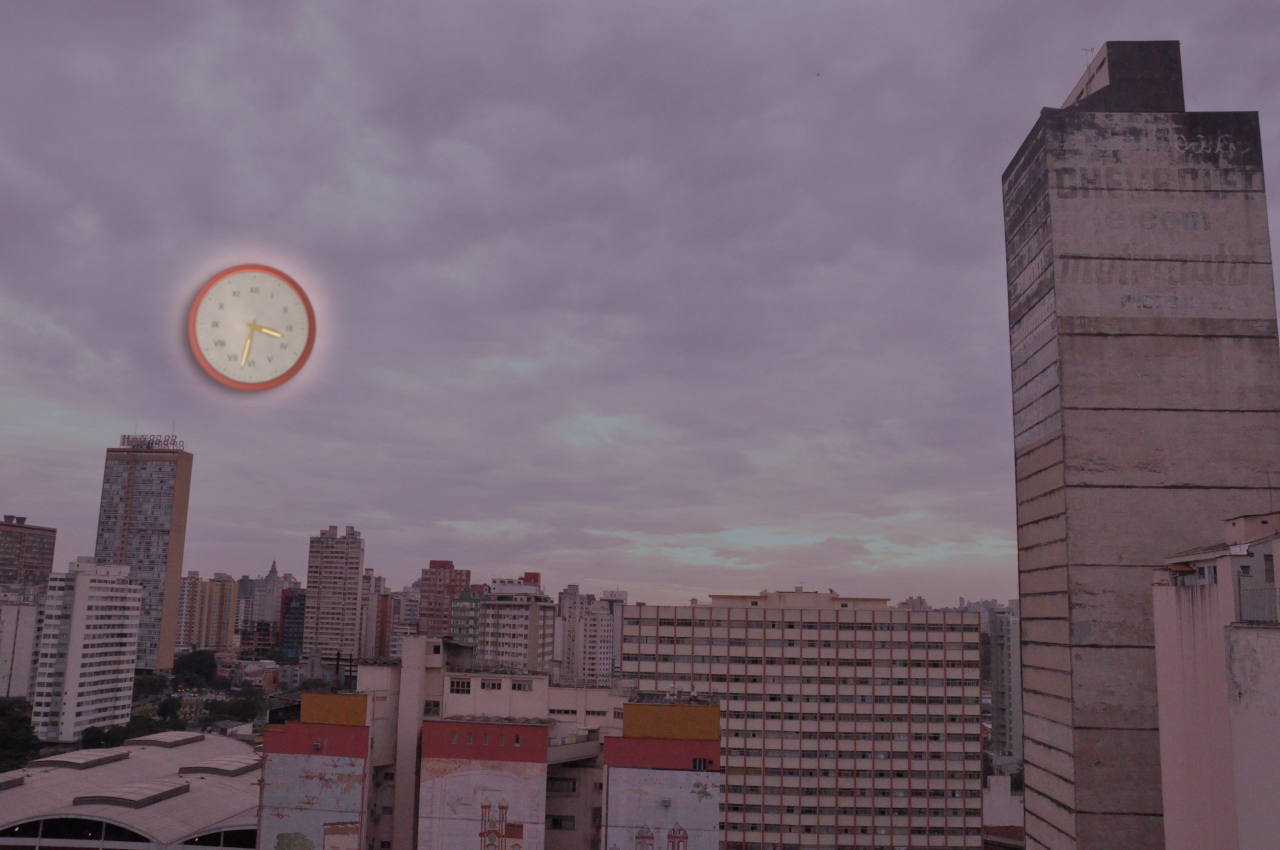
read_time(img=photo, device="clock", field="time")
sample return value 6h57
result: 3h32
